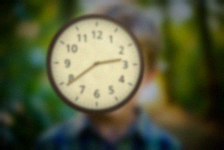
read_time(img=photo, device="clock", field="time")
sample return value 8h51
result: 2h39
